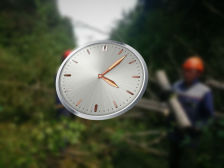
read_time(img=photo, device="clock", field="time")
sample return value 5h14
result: 4h07
